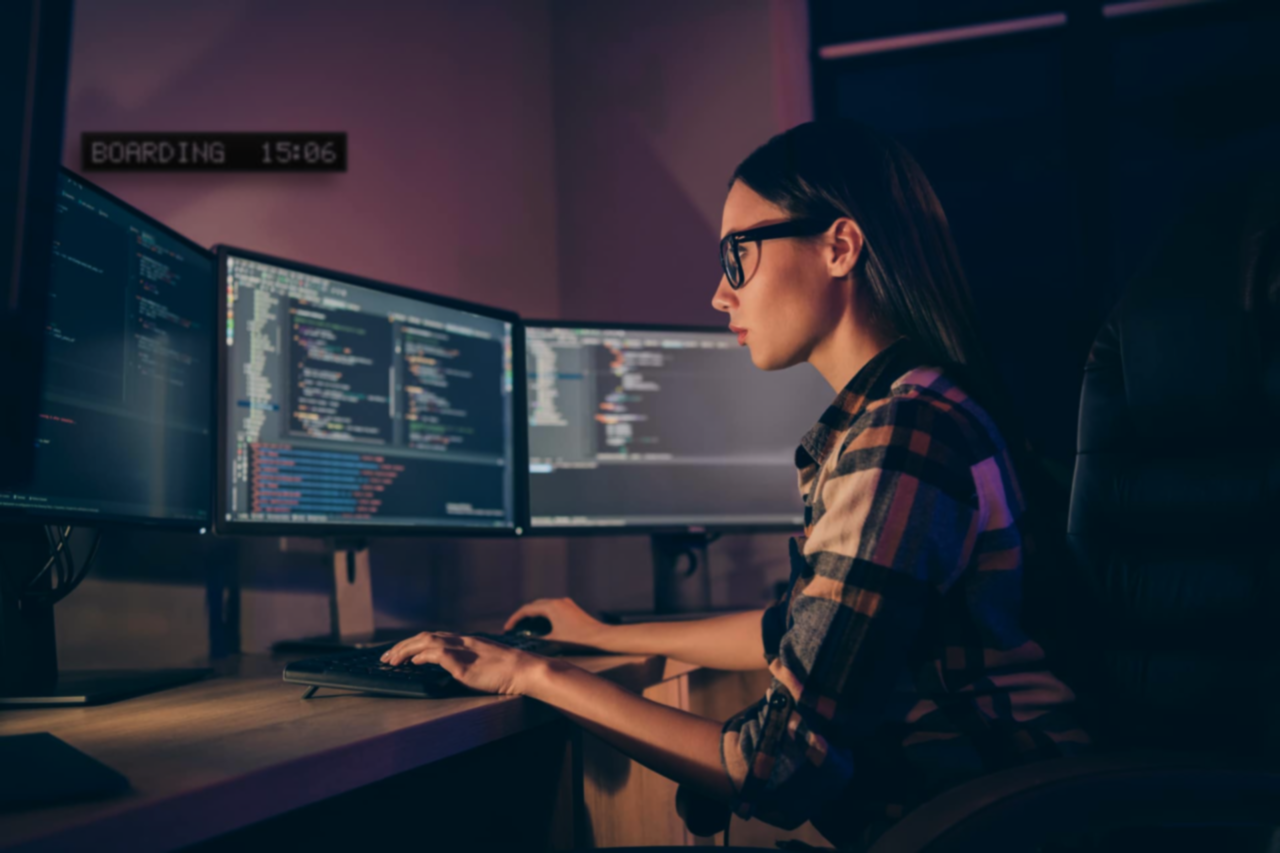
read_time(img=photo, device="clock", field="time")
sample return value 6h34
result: 15h06
